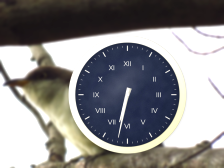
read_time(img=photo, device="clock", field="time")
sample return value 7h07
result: 6h32
